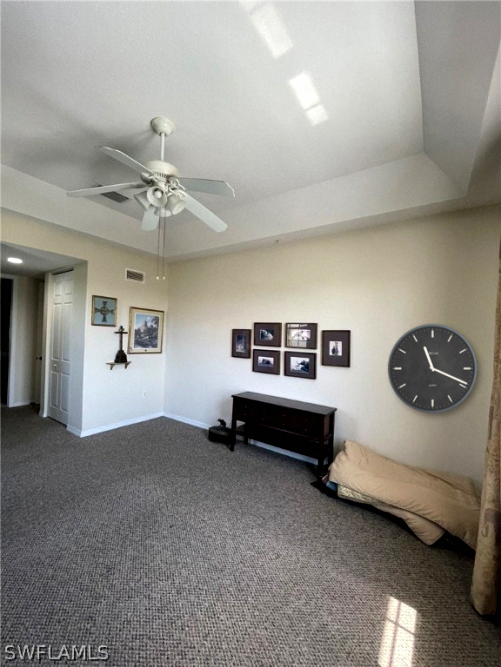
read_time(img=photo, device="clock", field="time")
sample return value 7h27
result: 11h19
